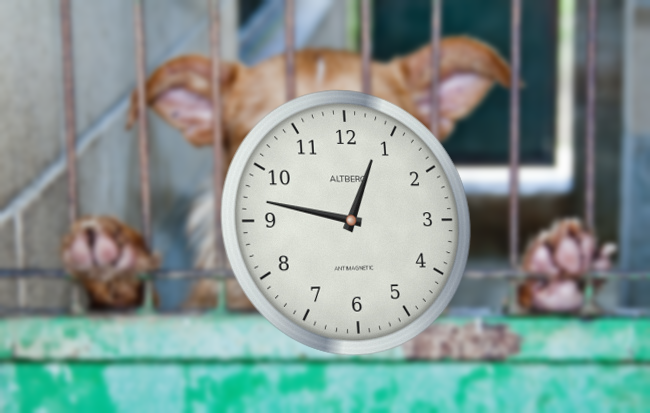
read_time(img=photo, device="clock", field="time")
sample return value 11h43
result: 12h47
